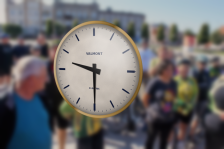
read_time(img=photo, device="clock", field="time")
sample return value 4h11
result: 9h30
